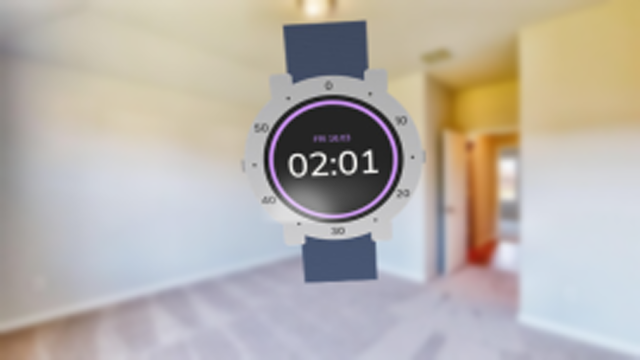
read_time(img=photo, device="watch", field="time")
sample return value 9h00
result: 2h01
